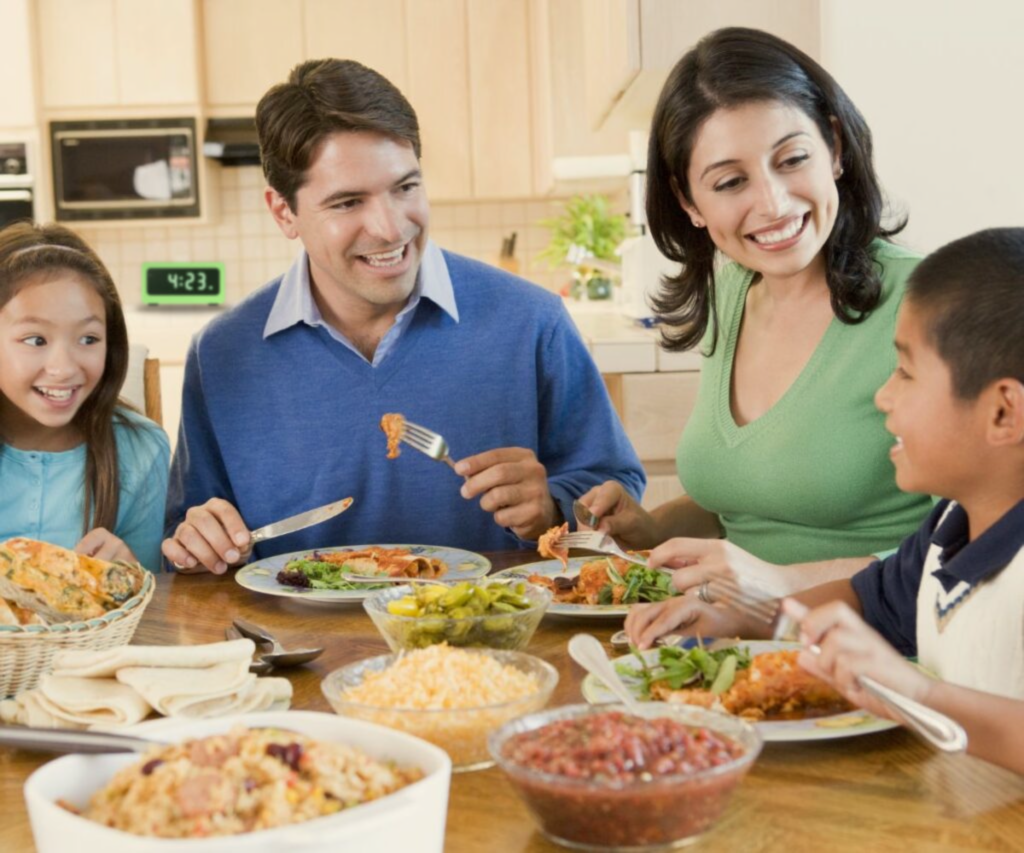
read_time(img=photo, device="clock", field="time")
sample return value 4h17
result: 4h23
